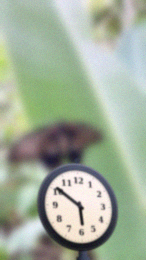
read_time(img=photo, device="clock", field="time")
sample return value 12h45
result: 5h51
